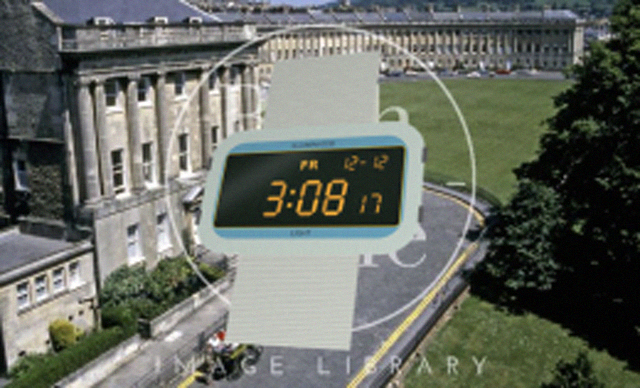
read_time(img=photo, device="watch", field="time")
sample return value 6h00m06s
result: 3h08m17s
